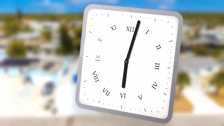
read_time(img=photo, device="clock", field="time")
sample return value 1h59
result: 6h02
